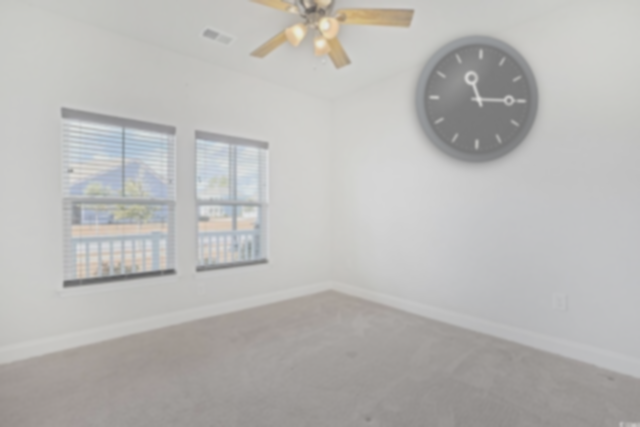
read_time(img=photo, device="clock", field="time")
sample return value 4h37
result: 11h15
